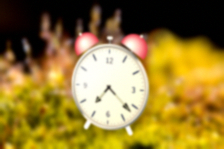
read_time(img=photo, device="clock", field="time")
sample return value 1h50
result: 7h22
